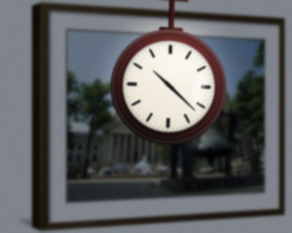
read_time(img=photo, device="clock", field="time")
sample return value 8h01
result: 10h22
